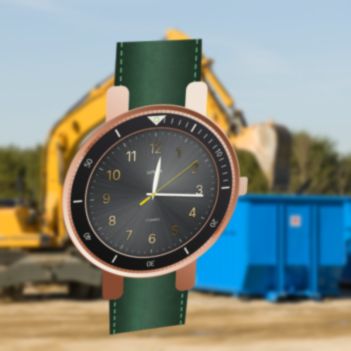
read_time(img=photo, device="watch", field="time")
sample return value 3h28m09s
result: 12h16m09s
